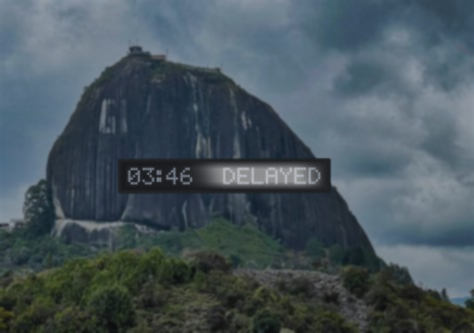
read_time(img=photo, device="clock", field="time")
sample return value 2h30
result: 3h46
